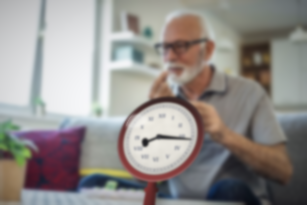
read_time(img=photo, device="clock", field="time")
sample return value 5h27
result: 8h16
